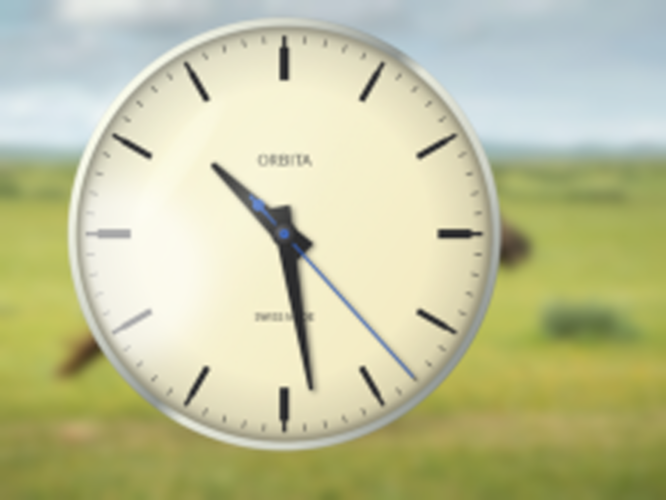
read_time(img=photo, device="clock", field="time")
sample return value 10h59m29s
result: 10h28m23s
